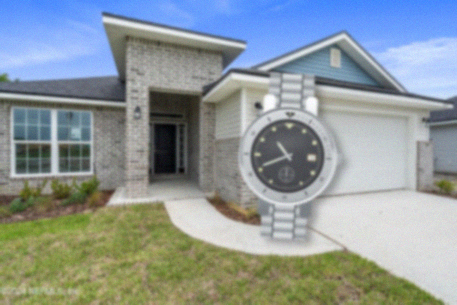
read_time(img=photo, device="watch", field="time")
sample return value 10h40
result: 10h41
